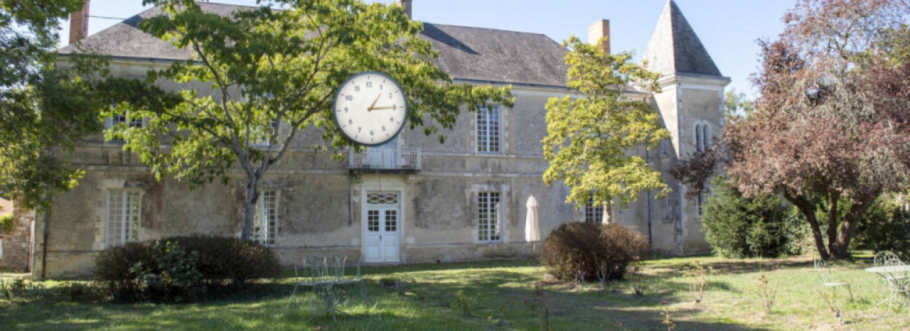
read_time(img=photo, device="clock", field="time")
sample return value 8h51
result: 1h15
